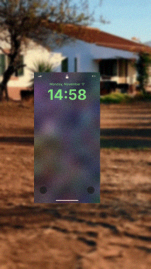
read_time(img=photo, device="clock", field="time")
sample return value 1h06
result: 14h58
